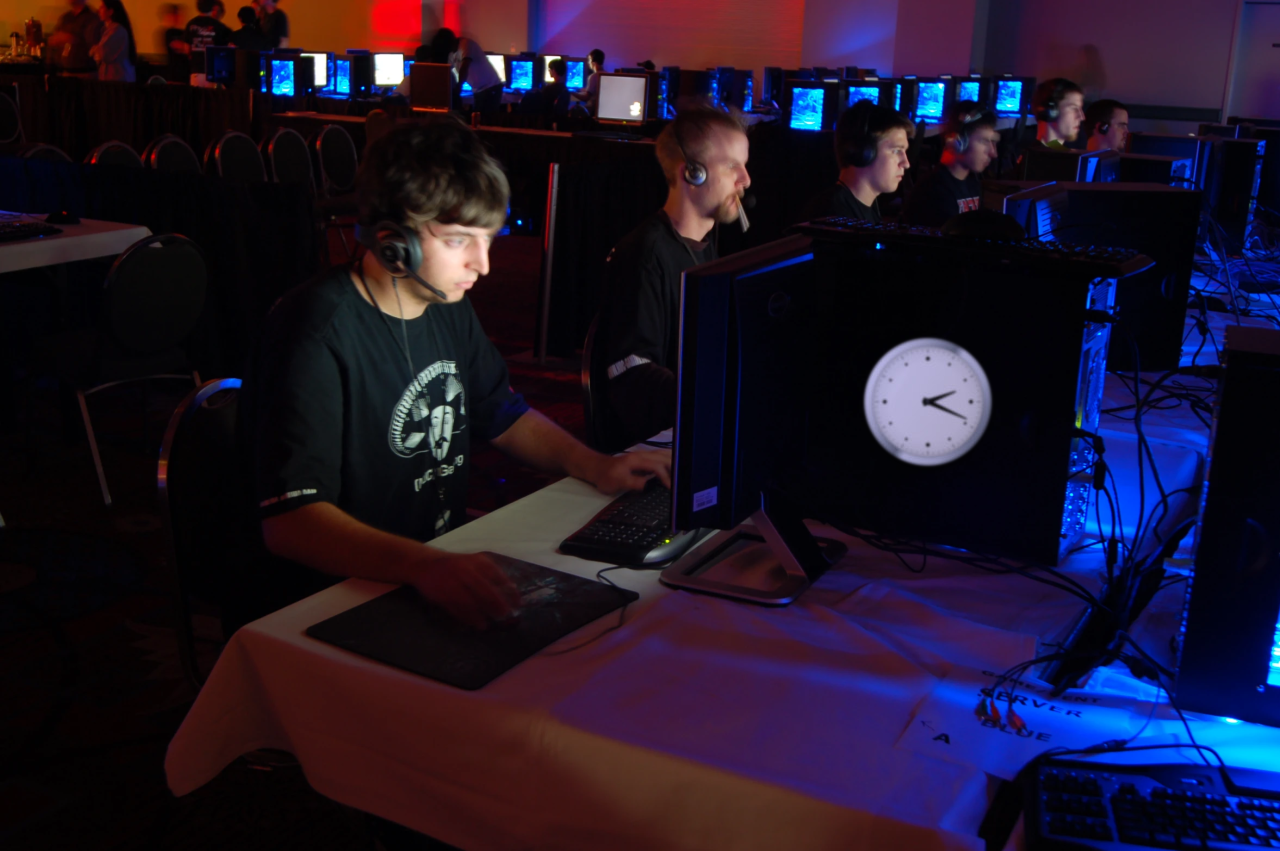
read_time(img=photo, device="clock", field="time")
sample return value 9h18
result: 2h19
